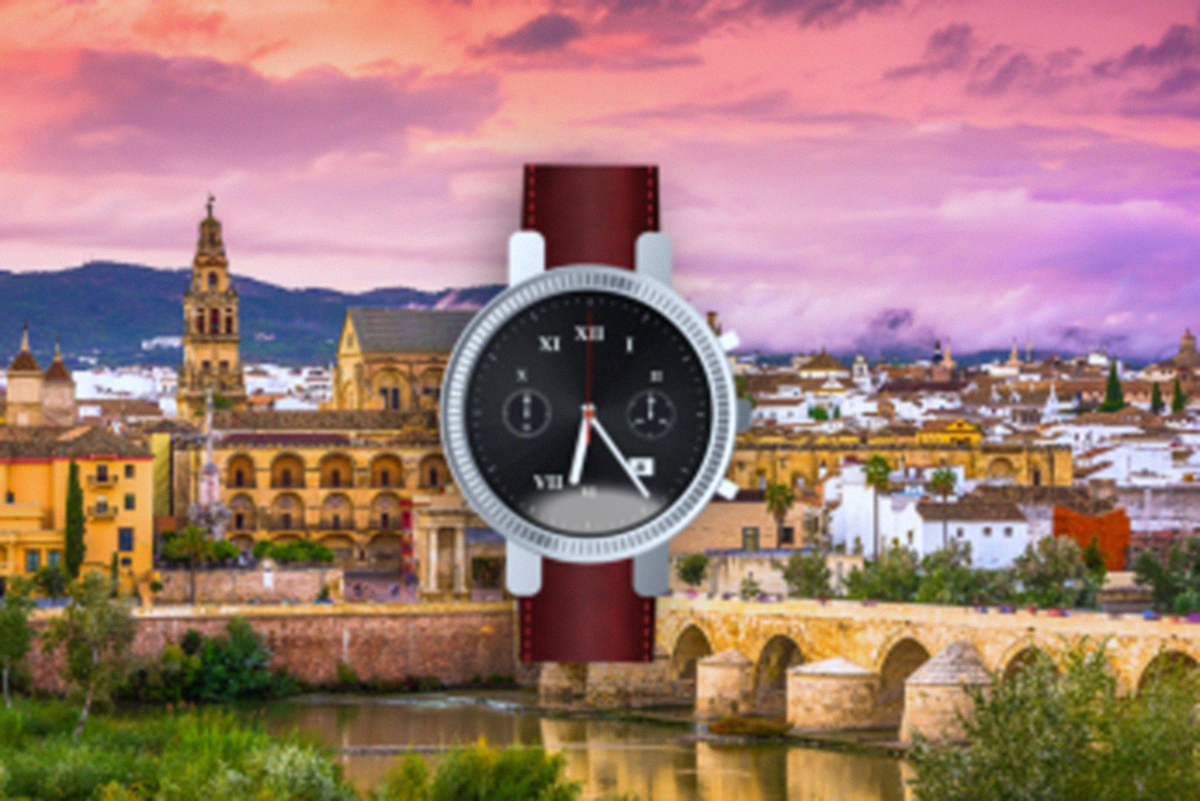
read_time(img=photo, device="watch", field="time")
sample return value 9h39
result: 6h24
